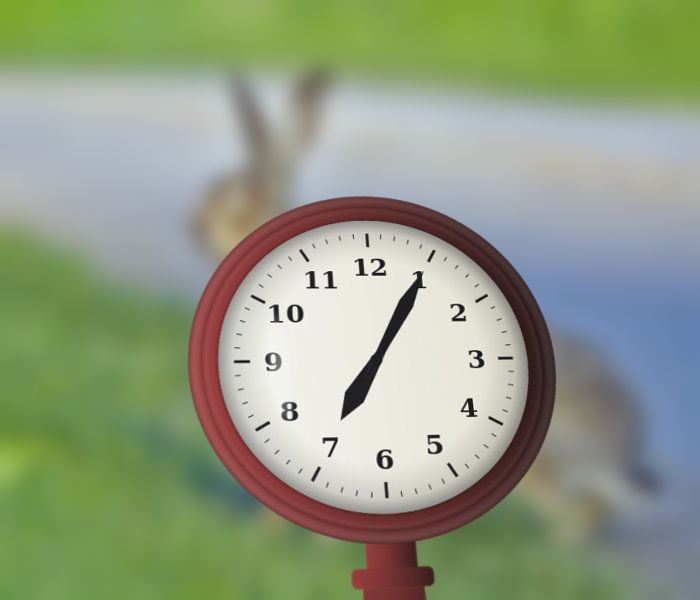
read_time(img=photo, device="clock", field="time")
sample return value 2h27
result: 7h05
